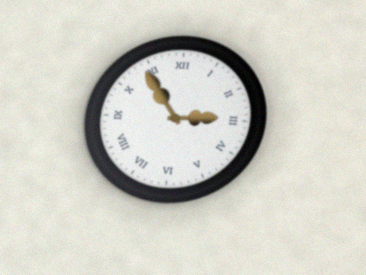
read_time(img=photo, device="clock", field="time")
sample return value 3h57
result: 2h54
